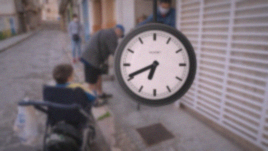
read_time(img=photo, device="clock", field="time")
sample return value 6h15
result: 6h41
